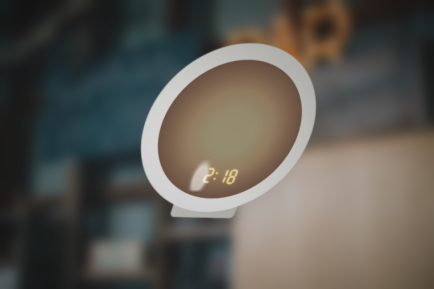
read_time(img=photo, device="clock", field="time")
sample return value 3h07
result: 2h18
